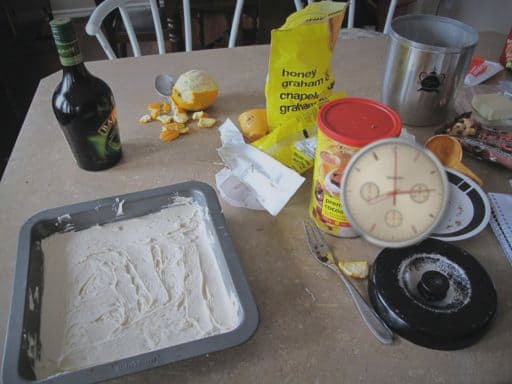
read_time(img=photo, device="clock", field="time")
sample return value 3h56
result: 8h14
